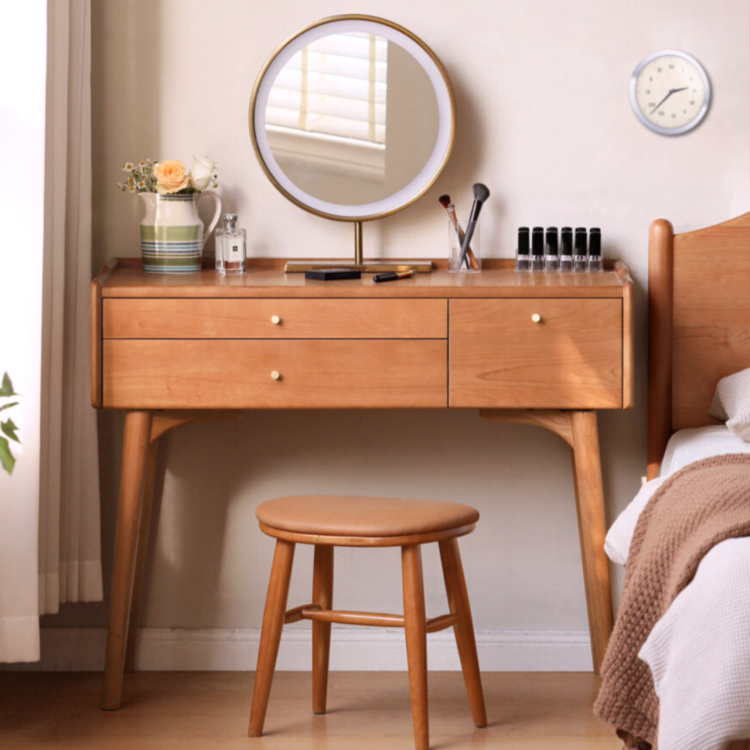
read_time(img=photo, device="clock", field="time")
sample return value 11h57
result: 2h38
